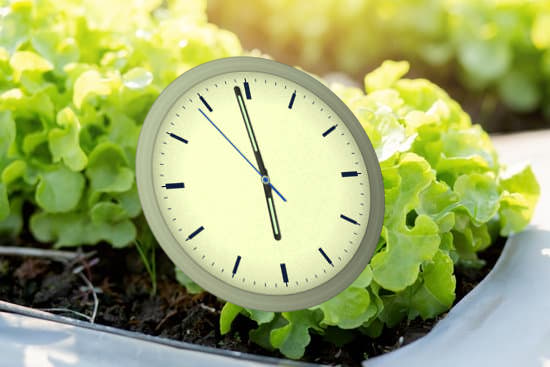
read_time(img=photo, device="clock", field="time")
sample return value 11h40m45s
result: 5h58m54s
